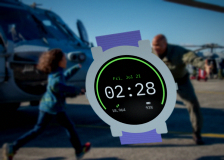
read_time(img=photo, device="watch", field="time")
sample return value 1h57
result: 2h28
